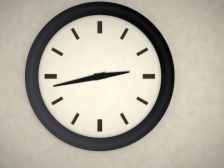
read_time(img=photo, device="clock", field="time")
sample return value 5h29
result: 2h43
